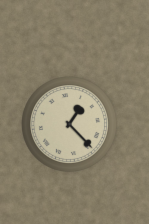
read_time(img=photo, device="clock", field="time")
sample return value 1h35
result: 1h24
